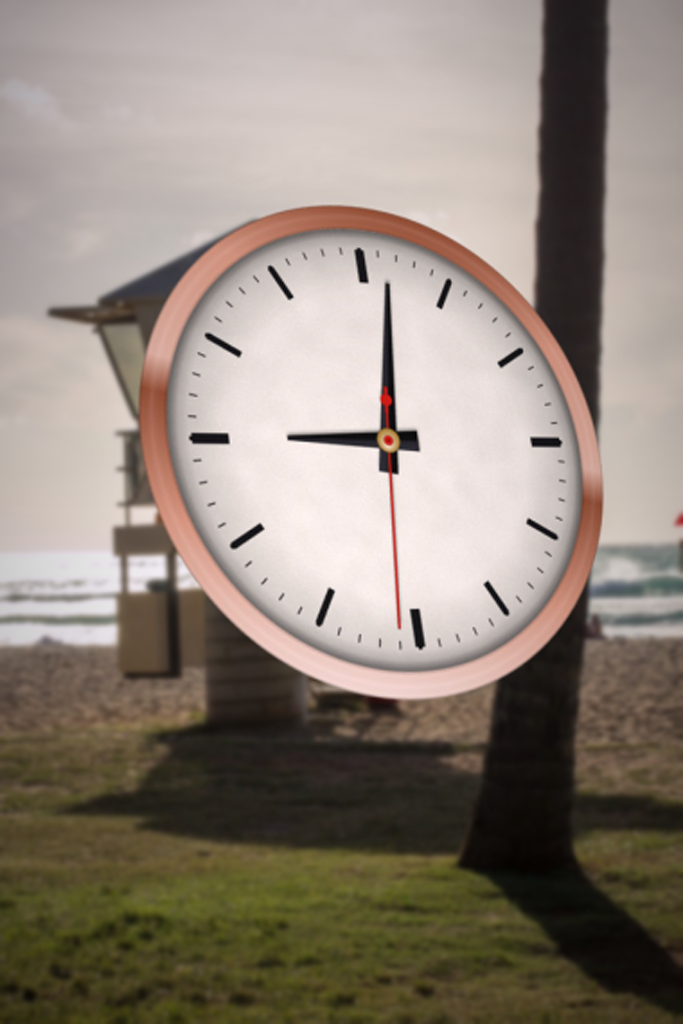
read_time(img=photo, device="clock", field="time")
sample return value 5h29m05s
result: 9h01m31s
